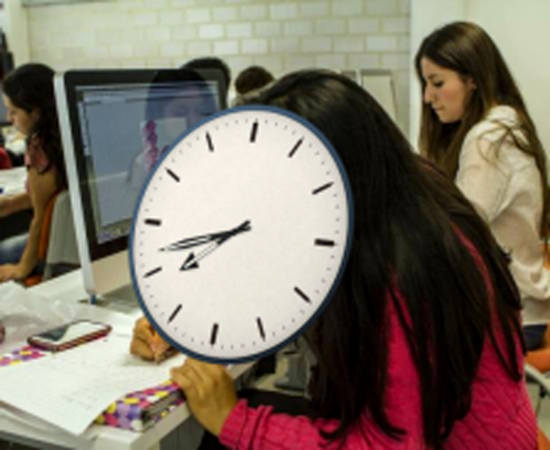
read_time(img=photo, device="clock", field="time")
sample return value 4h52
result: 7h42
